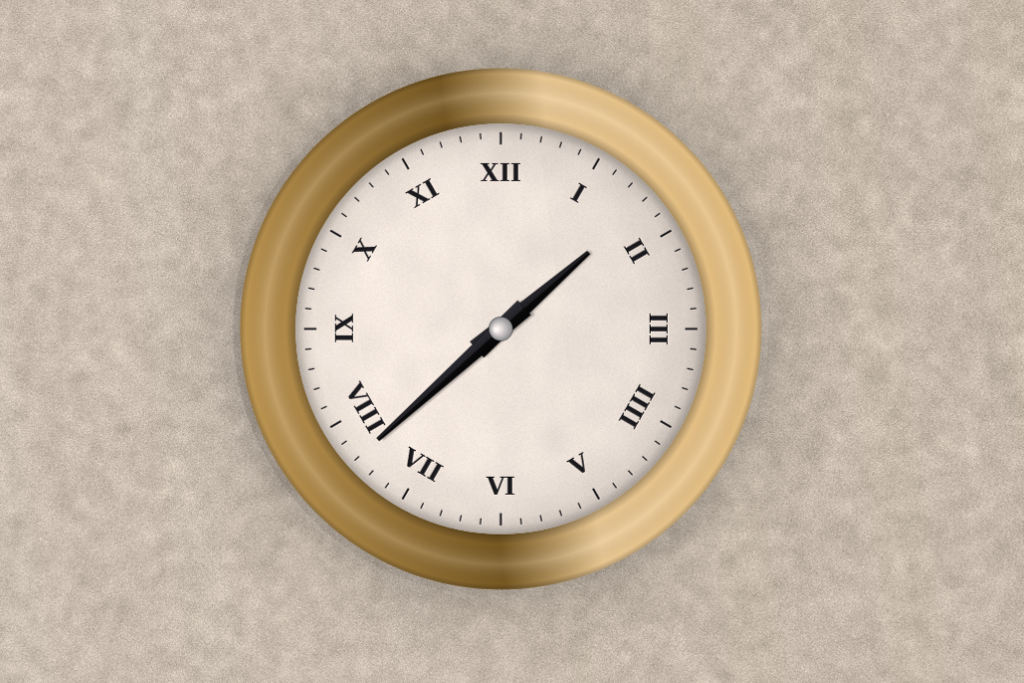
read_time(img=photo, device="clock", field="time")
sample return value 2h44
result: 1h38
